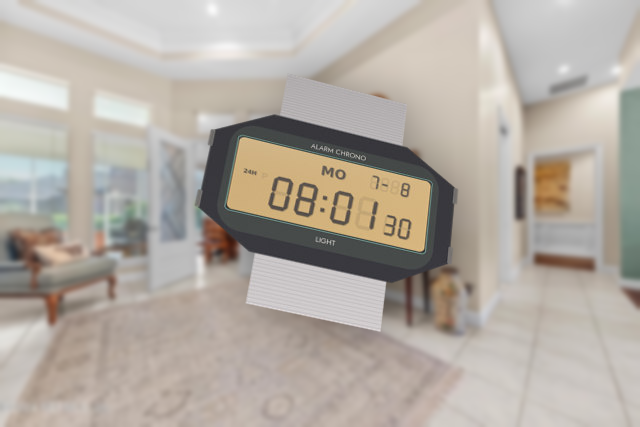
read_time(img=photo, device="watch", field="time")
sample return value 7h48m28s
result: 8h01m30s
